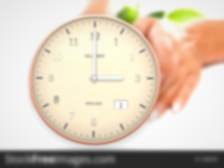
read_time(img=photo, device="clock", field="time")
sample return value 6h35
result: 3h00
